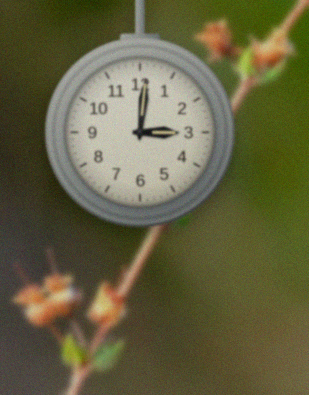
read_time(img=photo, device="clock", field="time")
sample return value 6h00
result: 3h01
